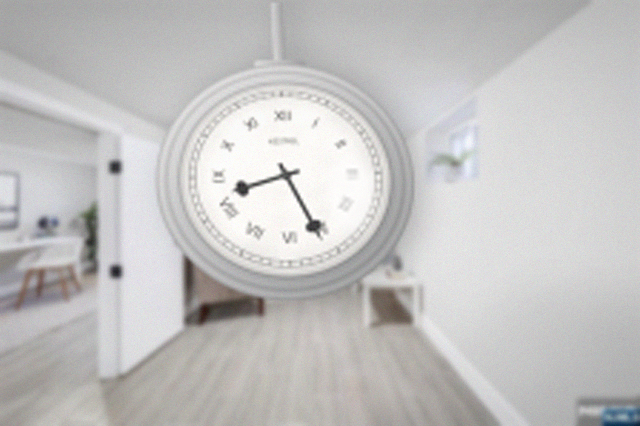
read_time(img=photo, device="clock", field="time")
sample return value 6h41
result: 8h26
